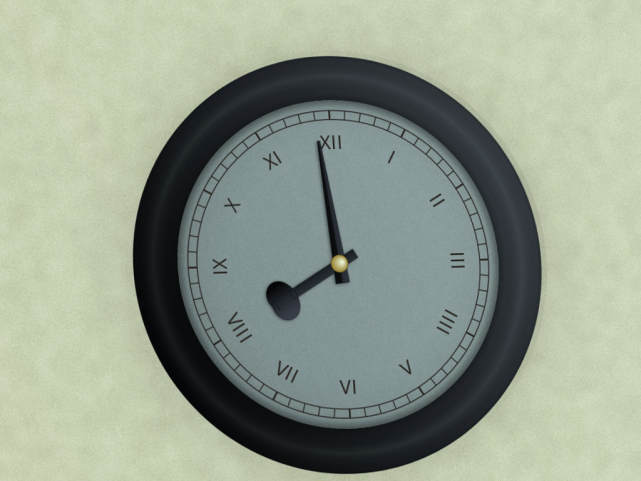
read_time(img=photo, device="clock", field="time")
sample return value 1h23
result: 7h59
